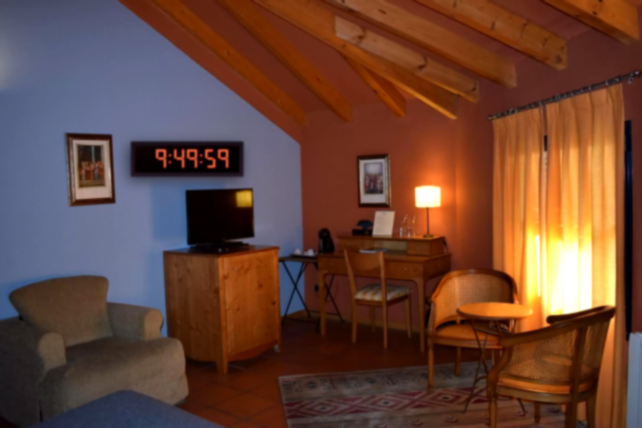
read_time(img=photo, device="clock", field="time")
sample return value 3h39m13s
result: 9h49m59s
